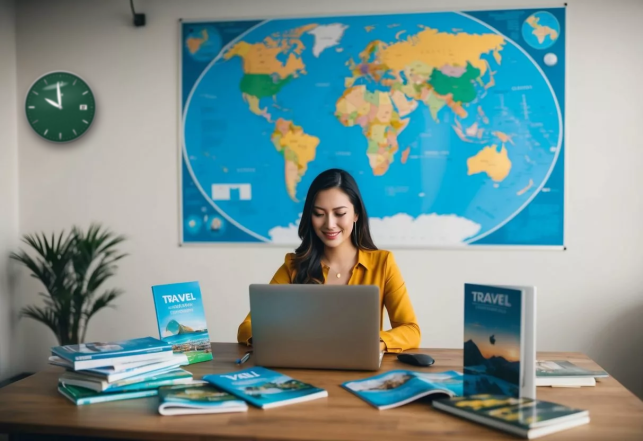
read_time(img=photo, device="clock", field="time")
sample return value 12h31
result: 9h59
